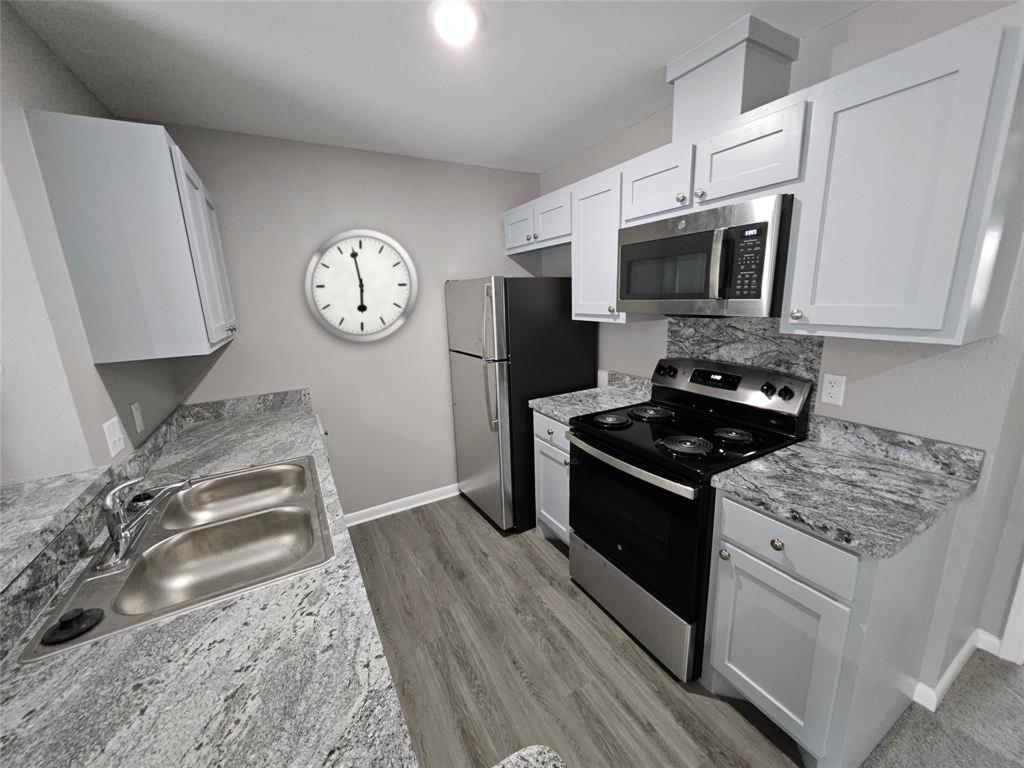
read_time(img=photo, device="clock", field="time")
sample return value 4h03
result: 5h58
